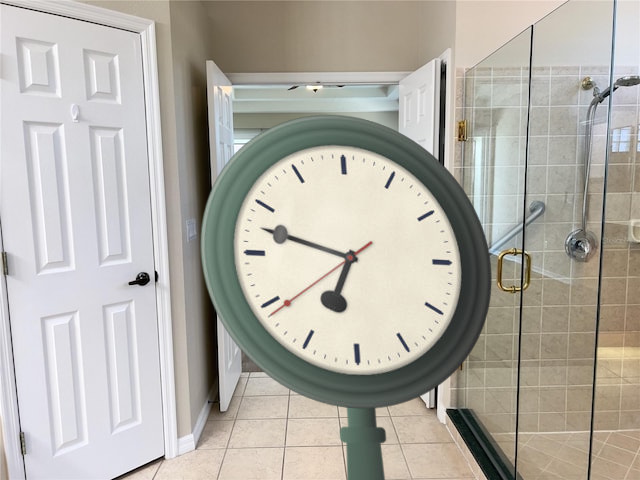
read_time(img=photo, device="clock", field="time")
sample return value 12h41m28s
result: 6h47m39s
